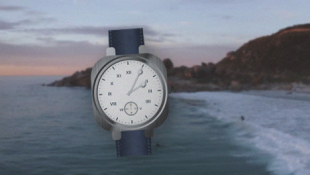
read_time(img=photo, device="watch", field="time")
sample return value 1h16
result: 2h05
